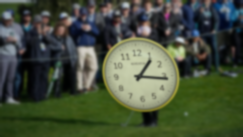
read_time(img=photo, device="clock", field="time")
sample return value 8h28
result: 1h16
